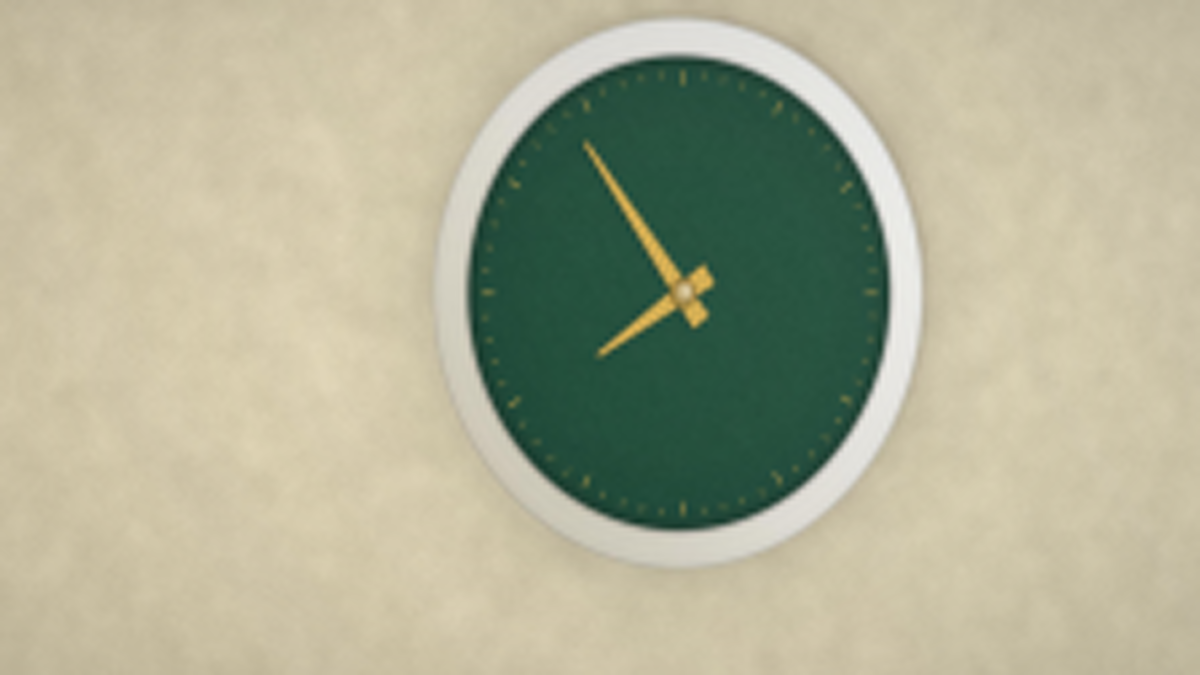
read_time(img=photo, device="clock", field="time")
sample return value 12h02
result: 7h54
